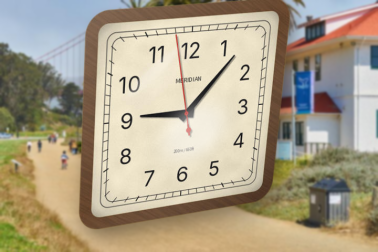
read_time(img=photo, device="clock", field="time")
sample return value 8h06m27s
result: 9h06m58s
